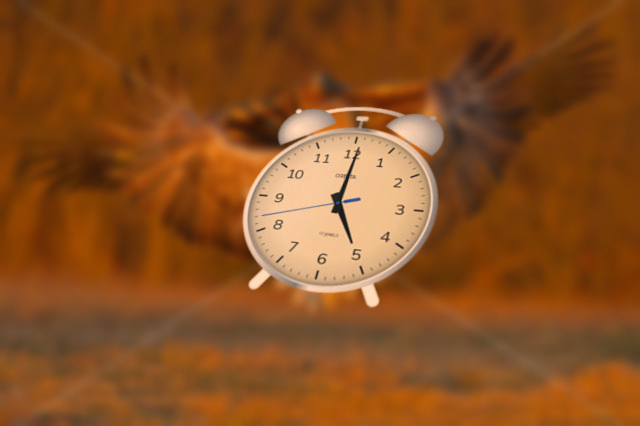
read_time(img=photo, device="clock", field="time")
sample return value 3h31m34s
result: 5h00m42s
